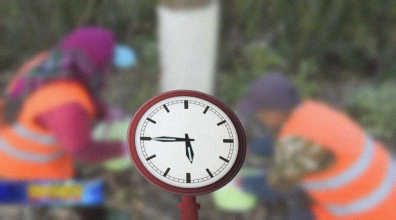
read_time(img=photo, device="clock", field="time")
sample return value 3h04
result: 5h45
